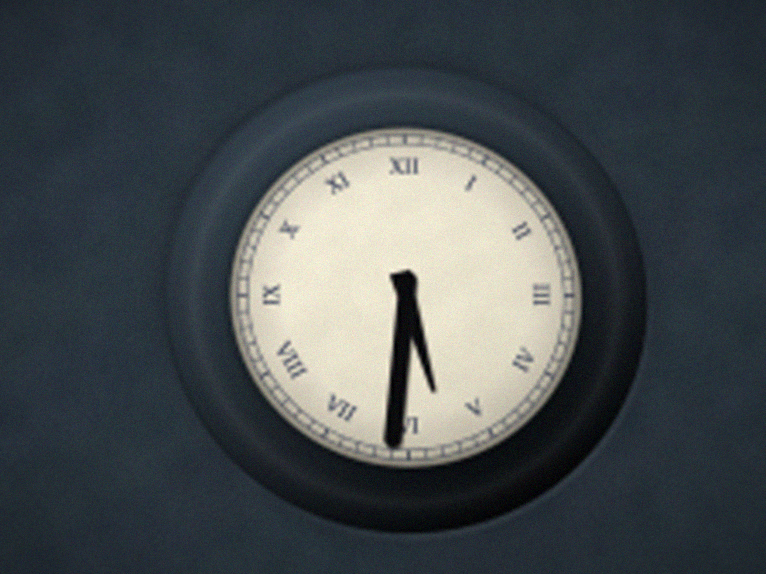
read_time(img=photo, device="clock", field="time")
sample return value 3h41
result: 5h31
